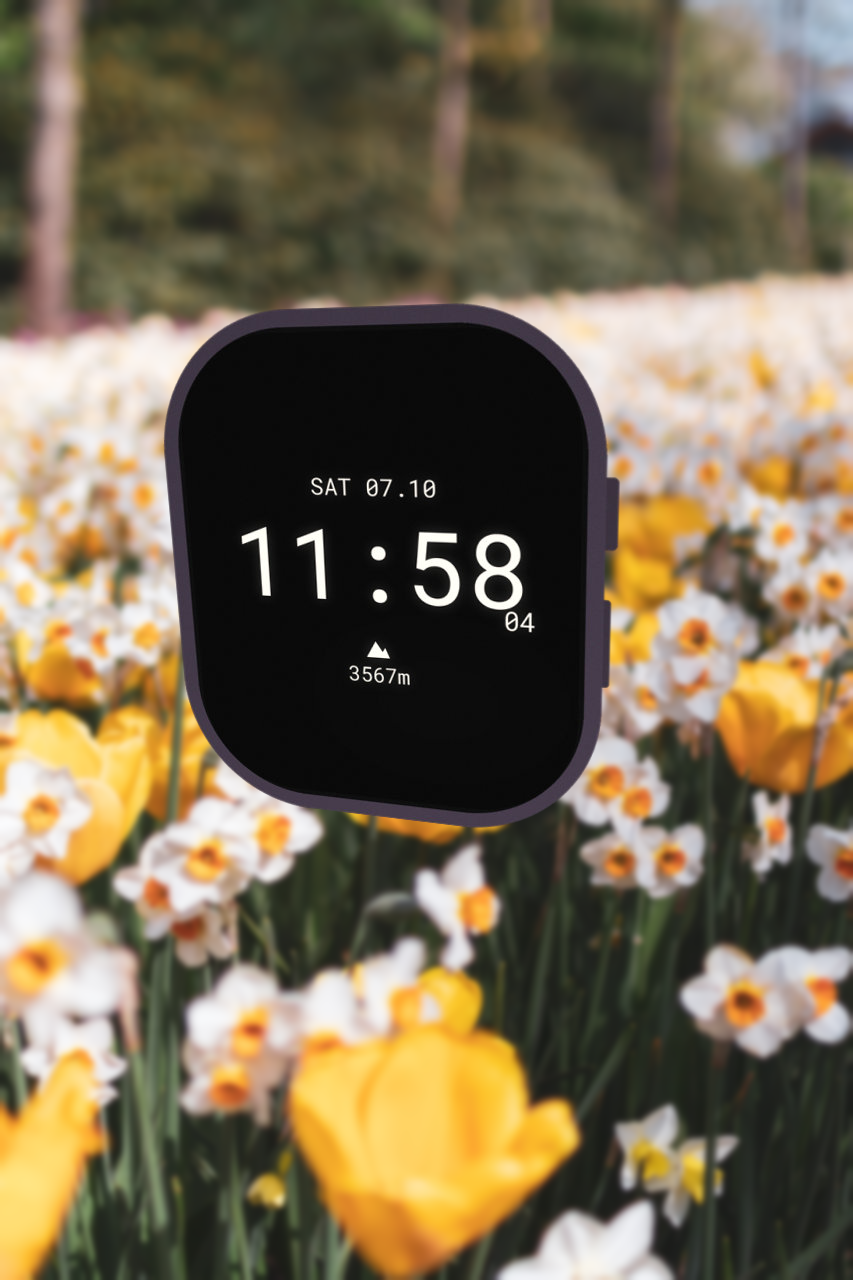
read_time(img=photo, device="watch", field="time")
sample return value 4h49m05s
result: 11h58m04s
